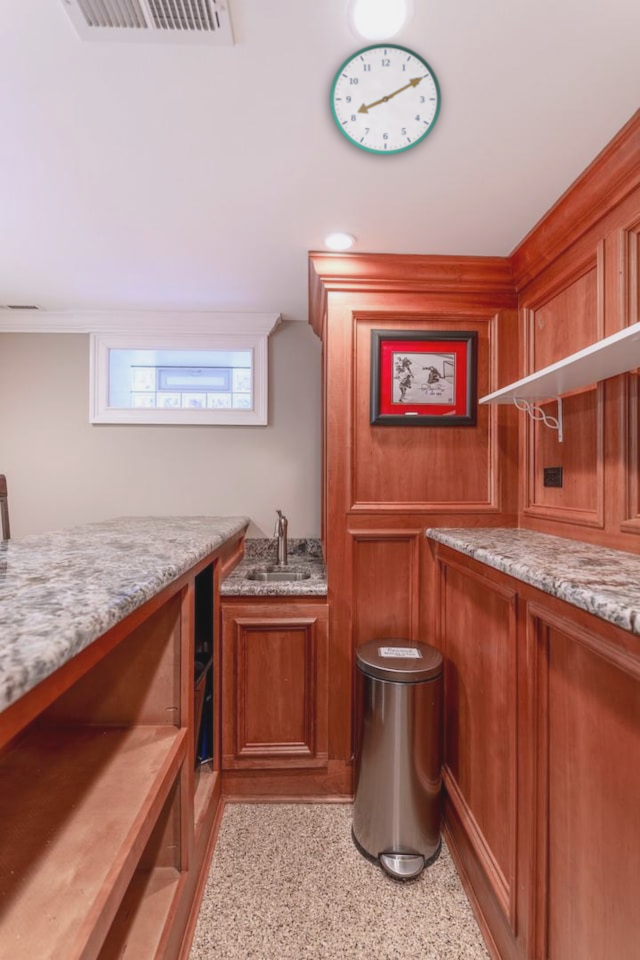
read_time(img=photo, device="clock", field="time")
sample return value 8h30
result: 8h10
